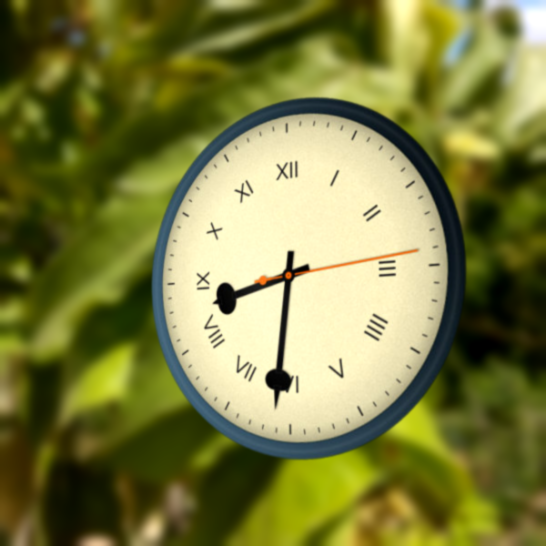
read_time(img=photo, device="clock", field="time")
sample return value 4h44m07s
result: 8h31m14s
